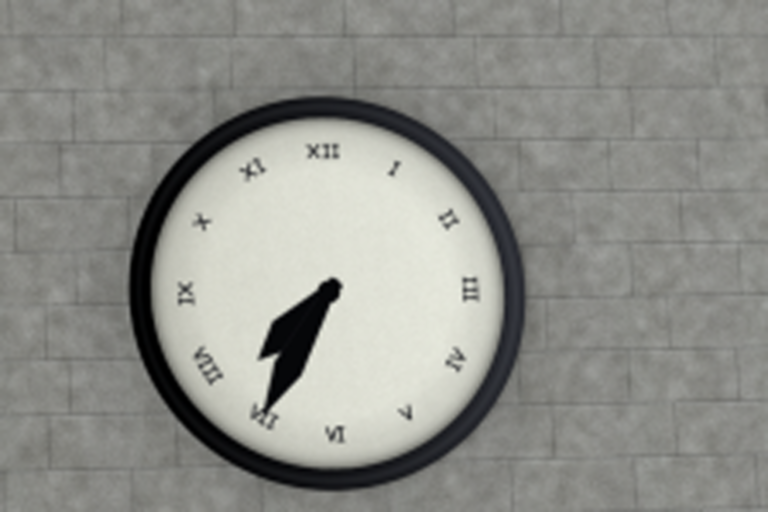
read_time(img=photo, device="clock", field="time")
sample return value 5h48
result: 7h35
